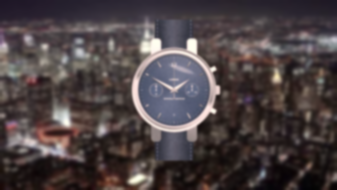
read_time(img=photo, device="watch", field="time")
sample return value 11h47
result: 1h50
